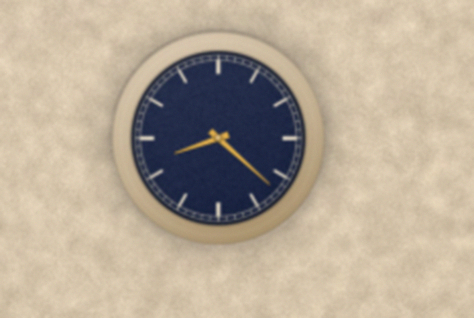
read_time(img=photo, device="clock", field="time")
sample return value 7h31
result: 8h22
